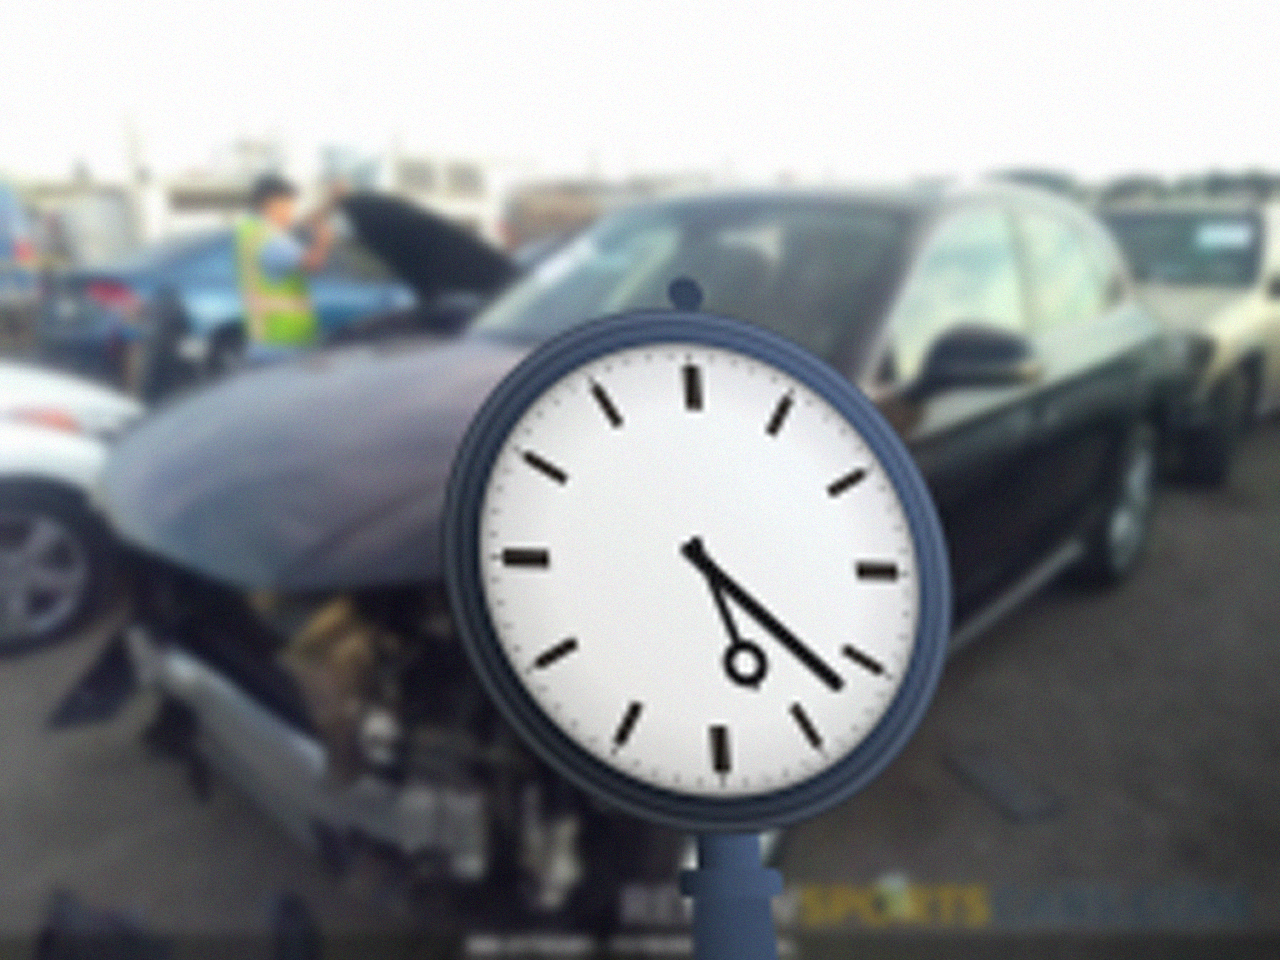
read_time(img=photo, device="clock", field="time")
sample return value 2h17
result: 5h22
